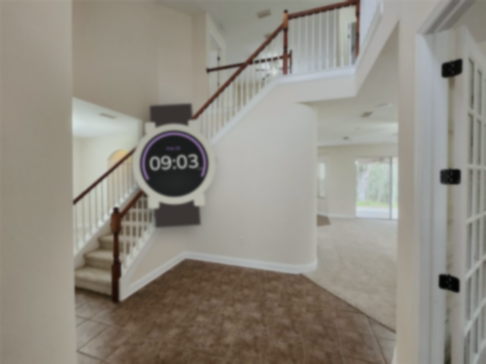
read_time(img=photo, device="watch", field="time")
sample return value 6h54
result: 9h03
